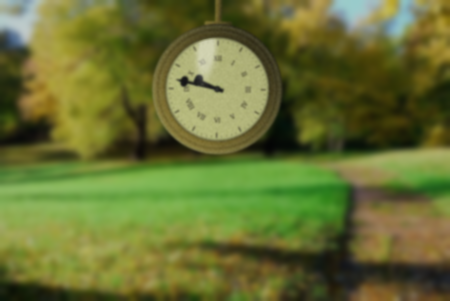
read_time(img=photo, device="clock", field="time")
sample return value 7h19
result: 9h47
